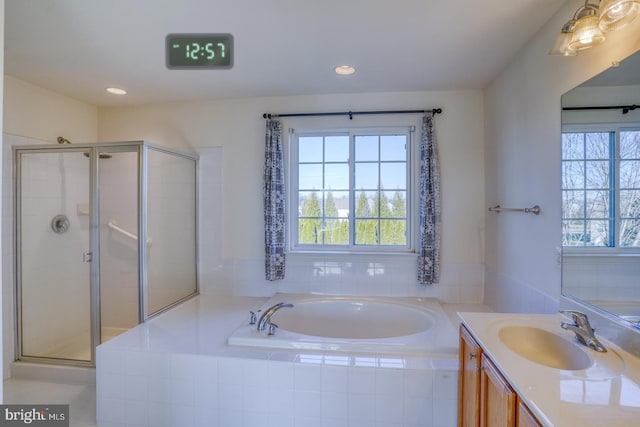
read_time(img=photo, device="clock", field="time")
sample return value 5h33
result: 12h57
